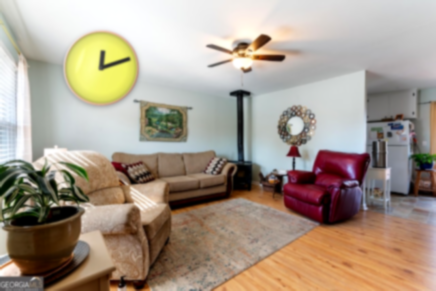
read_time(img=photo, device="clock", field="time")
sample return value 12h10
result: 12h12
